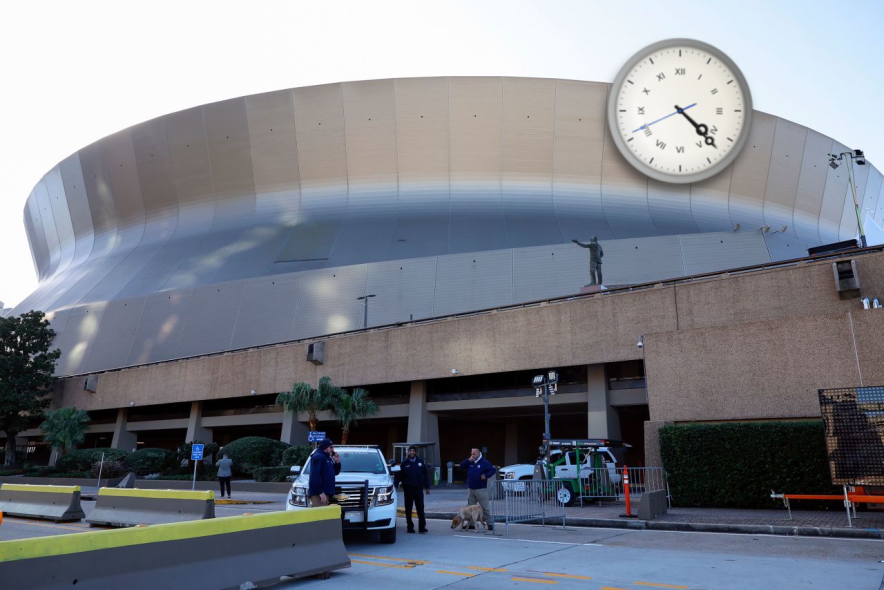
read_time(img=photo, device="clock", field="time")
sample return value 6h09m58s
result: 4h22m41s
